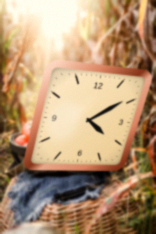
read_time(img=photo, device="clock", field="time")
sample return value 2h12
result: 4h09
